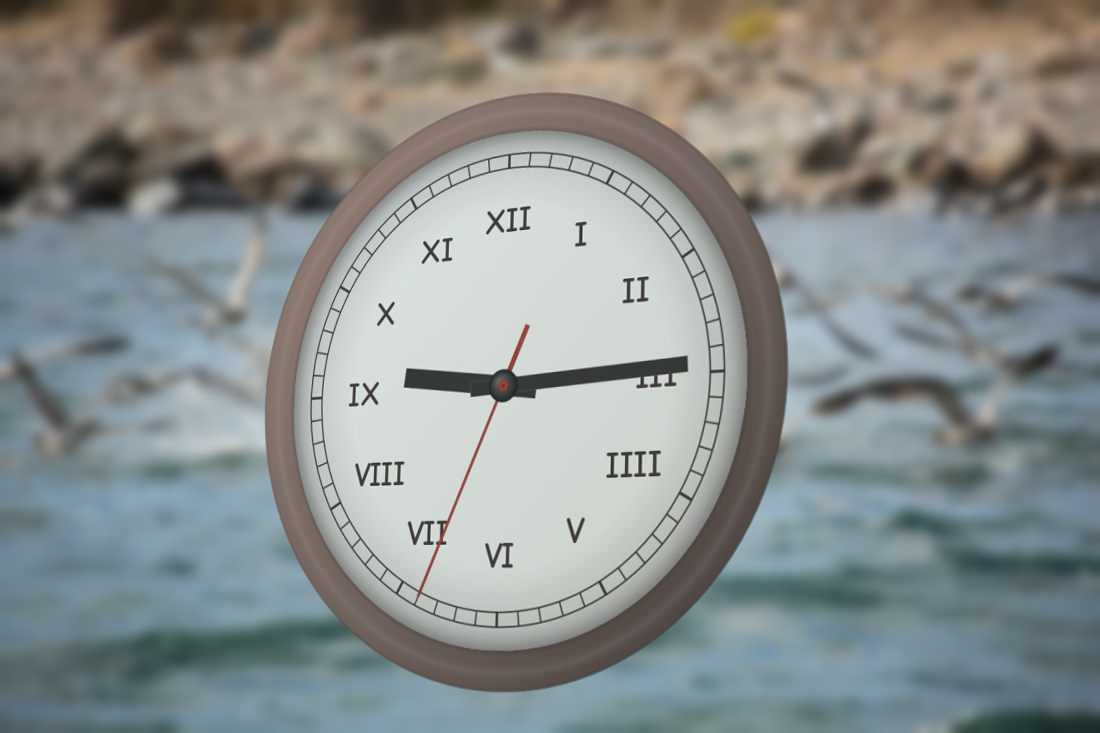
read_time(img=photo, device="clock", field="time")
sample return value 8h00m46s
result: 9h14m34s
